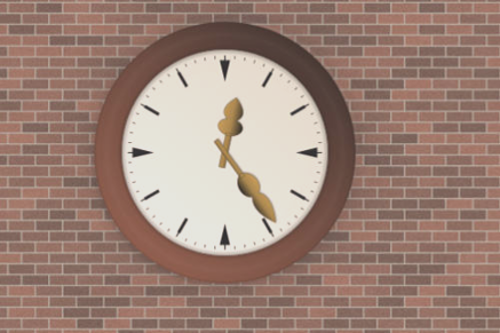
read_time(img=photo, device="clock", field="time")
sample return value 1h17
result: 12h24
